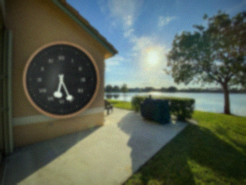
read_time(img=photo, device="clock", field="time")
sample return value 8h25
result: 6h26
